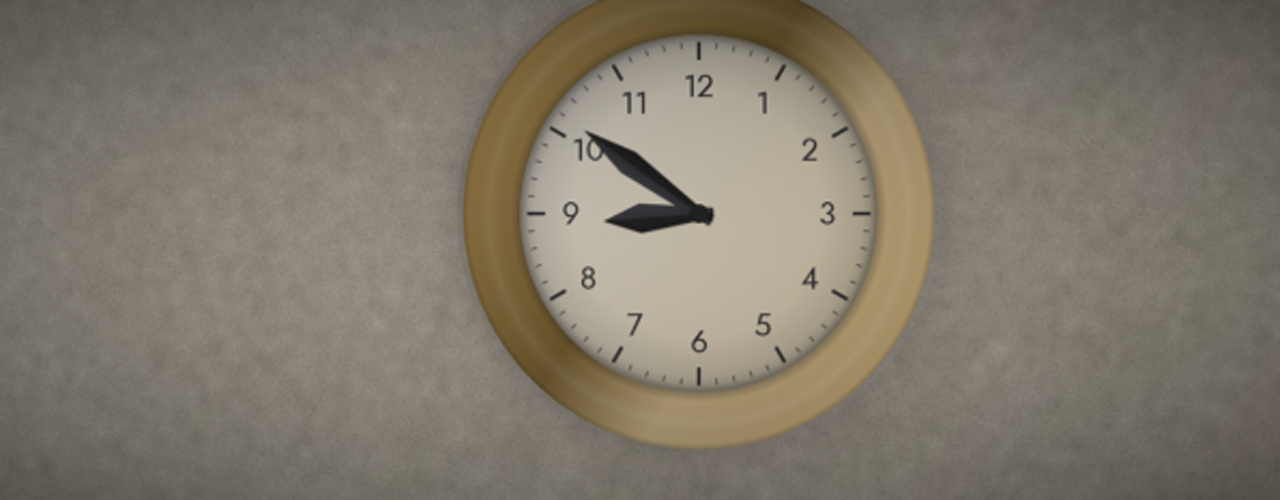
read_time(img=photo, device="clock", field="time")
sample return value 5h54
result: 8h51
